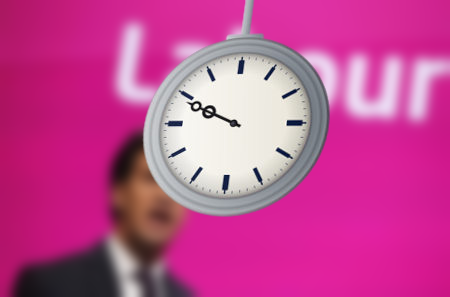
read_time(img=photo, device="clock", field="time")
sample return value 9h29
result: 9h49
